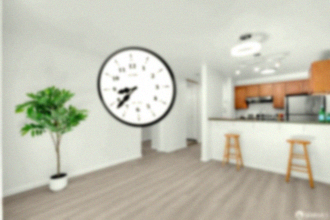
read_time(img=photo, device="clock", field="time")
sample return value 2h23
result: 8h38
